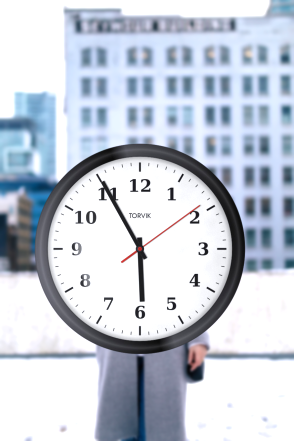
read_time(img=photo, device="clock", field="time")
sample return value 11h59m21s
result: 5h55m09s
